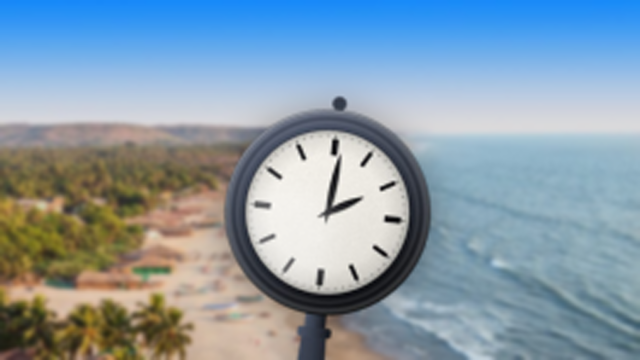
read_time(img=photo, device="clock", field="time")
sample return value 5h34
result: 2h01
